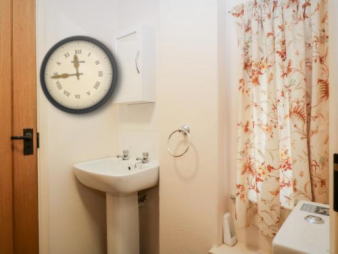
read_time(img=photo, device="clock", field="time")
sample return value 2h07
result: 11h44
